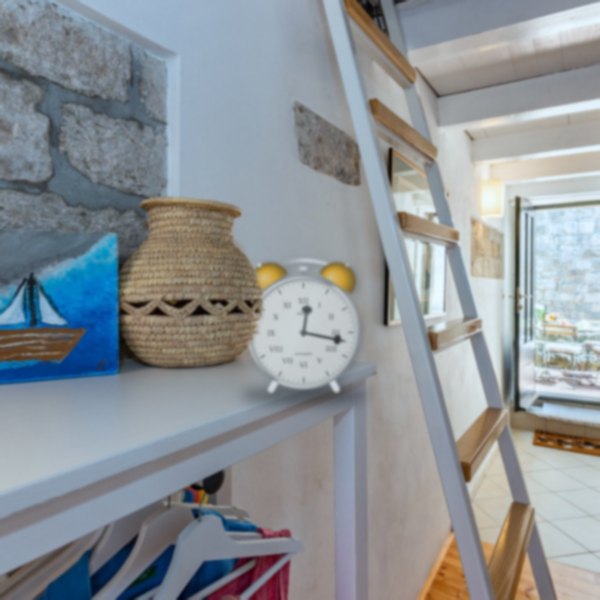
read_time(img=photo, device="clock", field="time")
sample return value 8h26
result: 12h17
